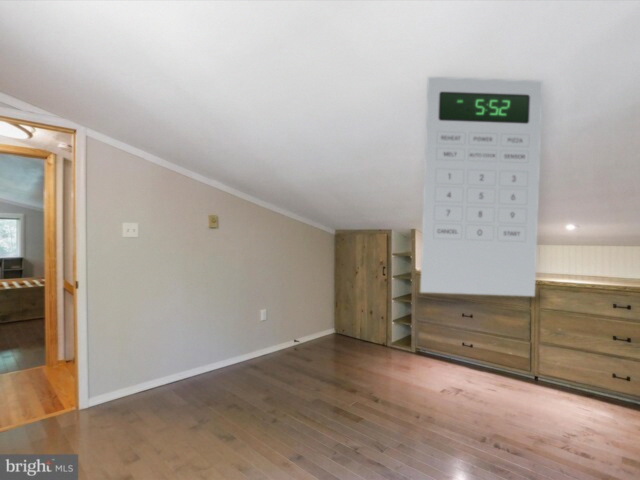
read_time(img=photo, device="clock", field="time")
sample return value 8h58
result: 5h52
